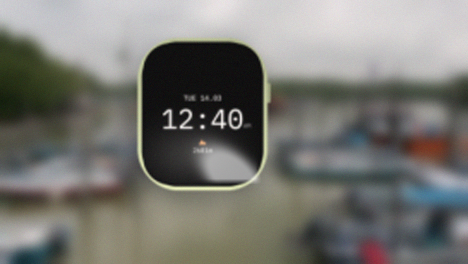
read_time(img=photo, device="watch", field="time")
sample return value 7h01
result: 12h40
